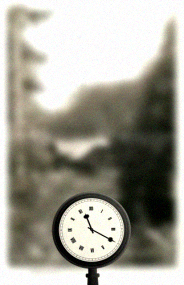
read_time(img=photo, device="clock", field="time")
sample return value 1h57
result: 11h20
